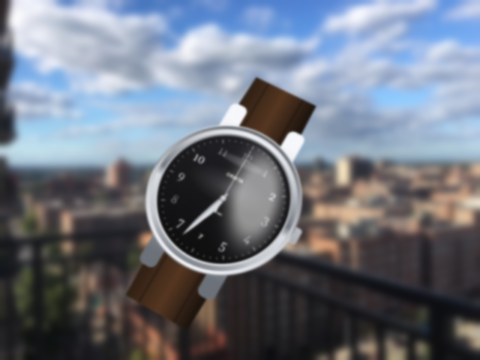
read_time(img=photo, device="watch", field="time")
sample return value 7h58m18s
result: 6h33m00s
